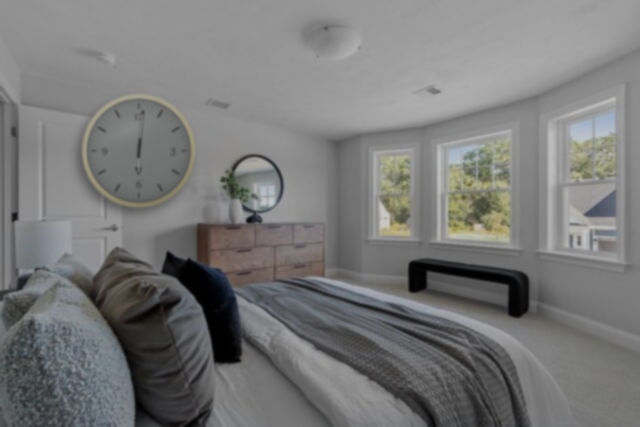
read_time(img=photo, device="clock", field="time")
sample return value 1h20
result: 6h01
